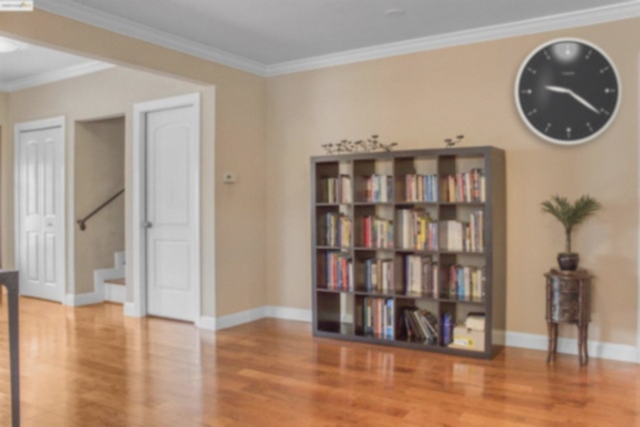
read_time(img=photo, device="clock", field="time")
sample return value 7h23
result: 9h21
